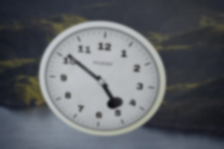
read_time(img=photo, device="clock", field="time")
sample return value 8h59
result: 4h51
